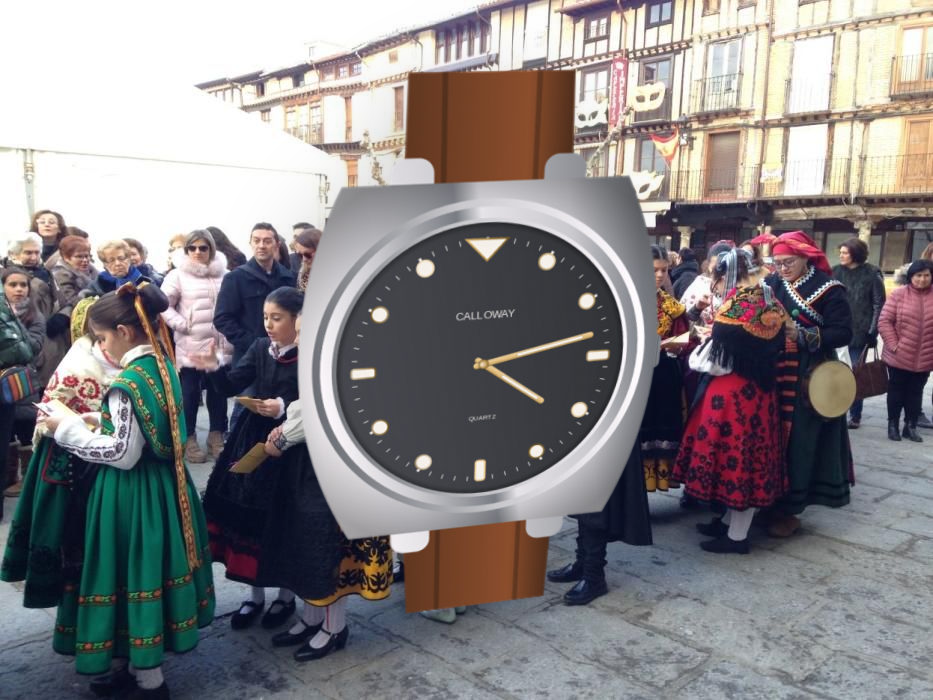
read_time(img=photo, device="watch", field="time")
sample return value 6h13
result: 4h13
